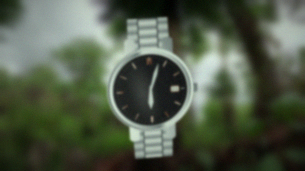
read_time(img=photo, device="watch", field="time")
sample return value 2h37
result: 6h03
